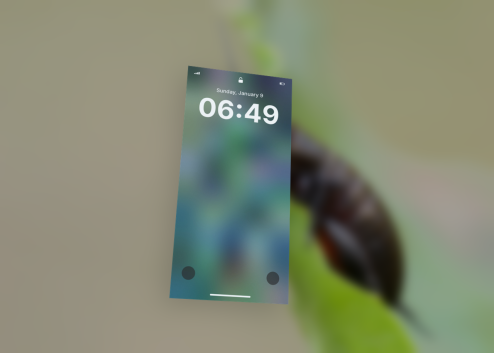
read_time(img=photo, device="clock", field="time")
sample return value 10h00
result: 6h49
